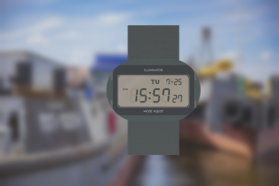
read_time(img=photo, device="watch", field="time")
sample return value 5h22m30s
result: 15h57m27s
